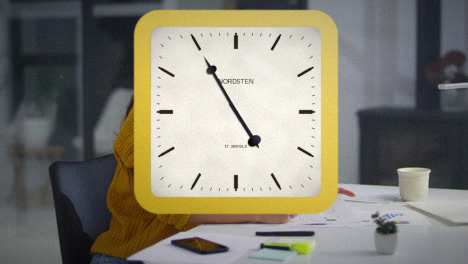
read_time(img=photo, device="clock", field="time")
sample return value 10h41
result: 4h55
